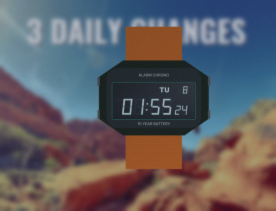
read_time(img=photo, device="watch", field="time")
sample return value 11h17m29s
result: 1h55m24s
